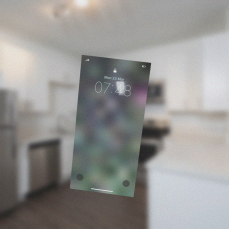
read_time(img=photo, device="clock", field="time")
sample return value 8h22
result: 7h48
